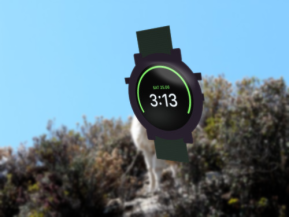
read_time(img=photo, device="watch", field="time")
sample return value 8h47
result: 3h13
